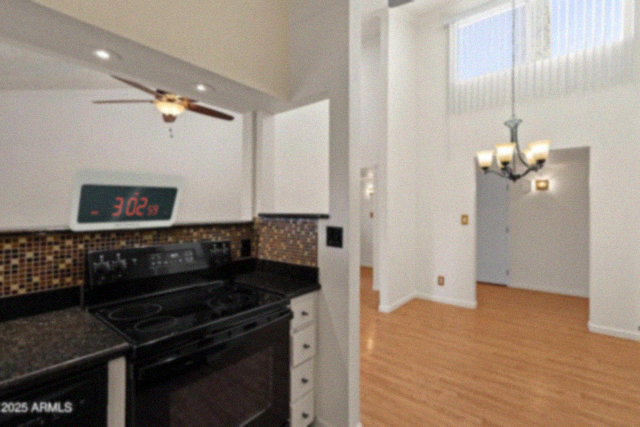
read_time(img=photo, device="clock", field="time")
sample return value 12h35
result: 3h02
